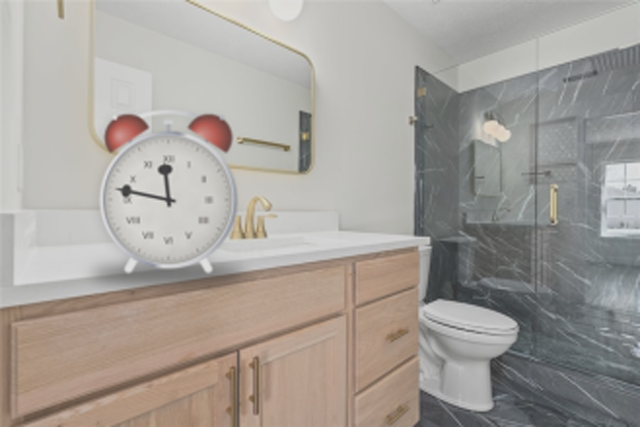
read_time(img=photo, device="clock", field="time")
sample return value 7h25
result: 11h47
